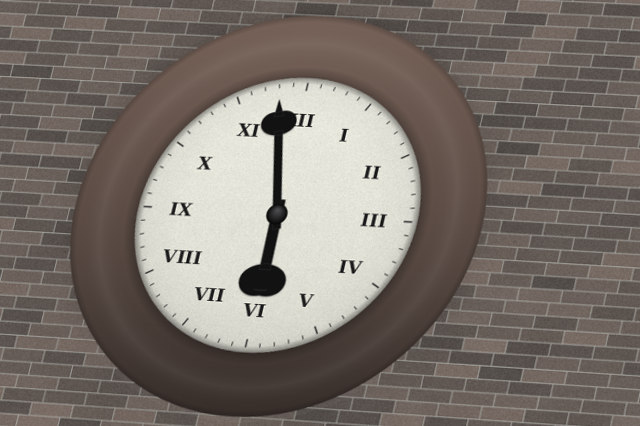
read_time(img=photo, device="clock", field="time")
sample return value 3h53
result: 5h58
